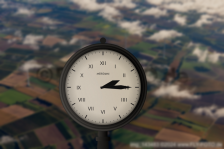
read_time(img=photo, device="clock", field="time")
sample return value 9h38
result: 2h15
